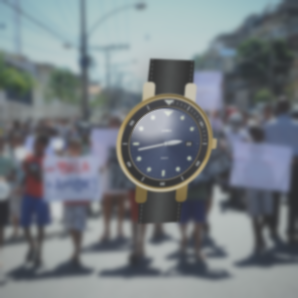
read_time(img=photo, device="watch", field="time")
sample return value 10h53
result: 2h43
